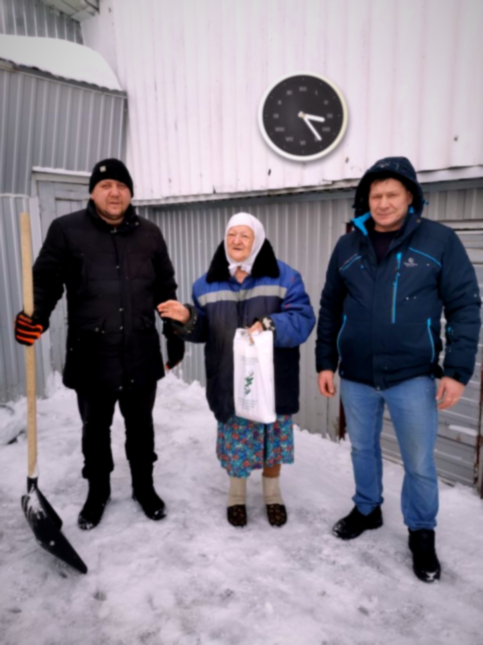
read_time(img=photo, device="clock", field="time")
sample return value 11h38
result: 3h24
